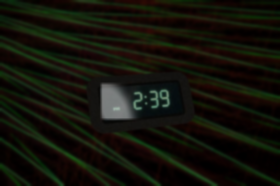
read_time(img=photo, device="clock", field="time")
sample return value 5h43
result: 2h39
